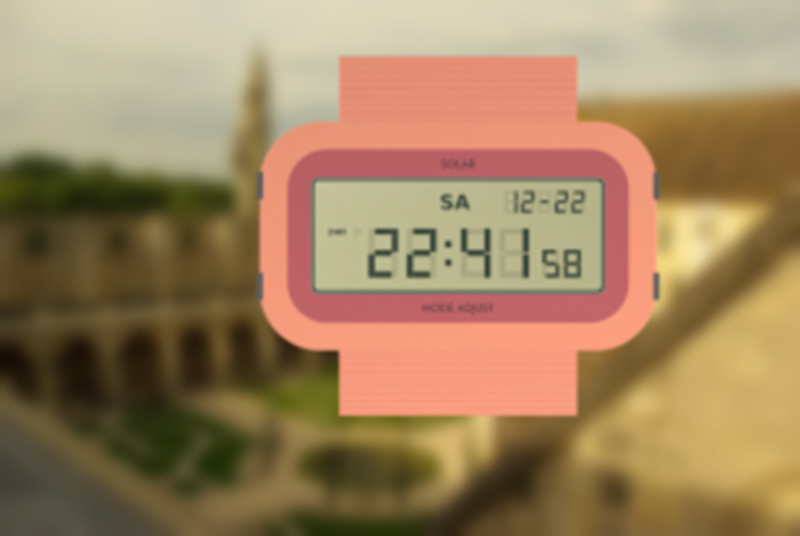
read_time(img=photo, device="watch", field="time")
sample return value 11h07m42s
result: 22h41m58s
